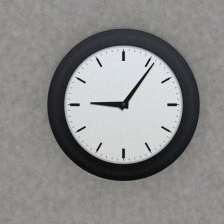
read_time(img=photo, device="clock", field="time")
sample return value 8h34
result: 9h06
